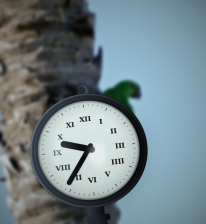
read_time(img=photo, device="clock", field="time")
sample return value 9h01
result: 9h36
